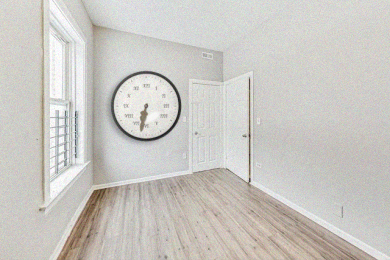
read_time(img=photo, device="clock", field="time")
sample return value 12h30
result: 6h32
